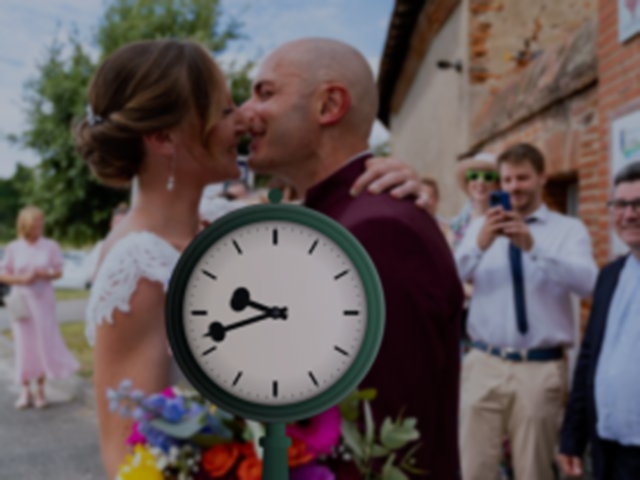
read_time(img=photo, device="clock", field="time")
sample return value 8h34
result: 9h42
